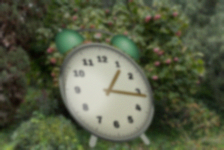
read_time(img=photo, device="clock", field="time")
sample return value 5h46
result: 1h16
